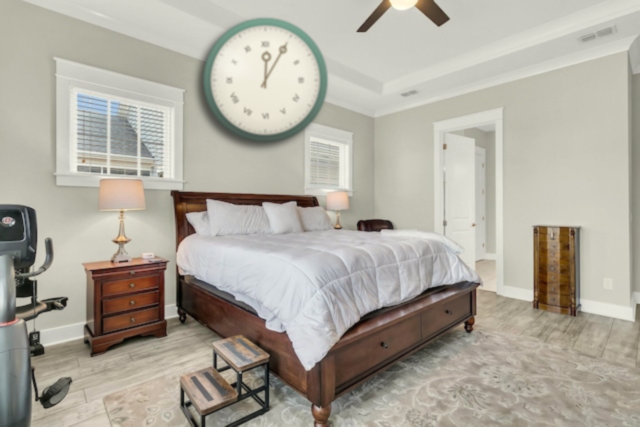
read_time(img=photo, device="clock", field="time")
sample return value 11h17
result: 12h05
